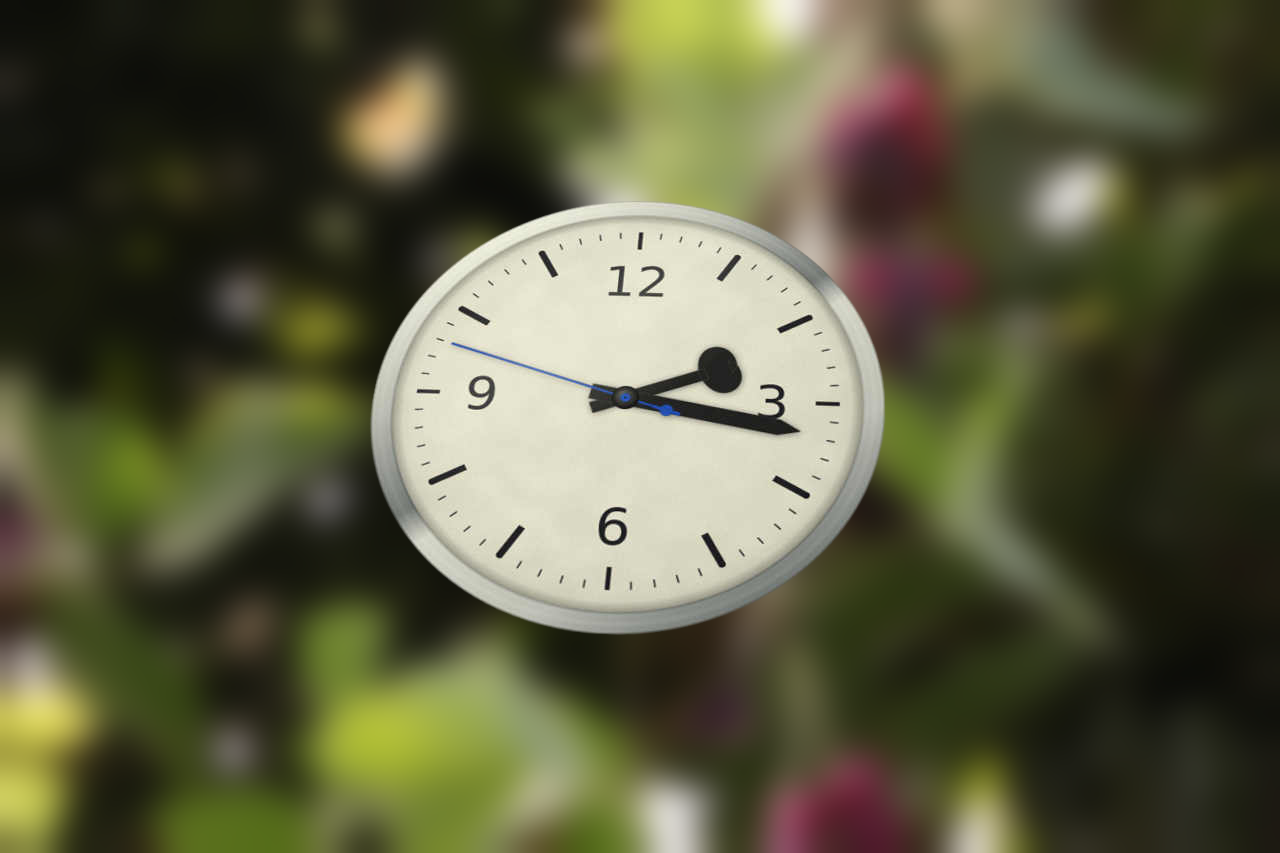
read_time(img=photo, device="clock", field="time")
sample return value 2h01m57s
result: 2h16m48s
